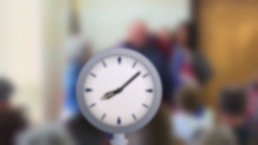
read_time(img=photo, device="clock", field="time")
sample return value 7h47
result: 8h08
